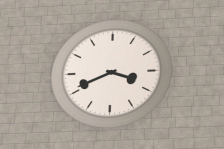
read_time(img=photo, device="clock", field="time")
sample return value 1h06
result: 3h41
